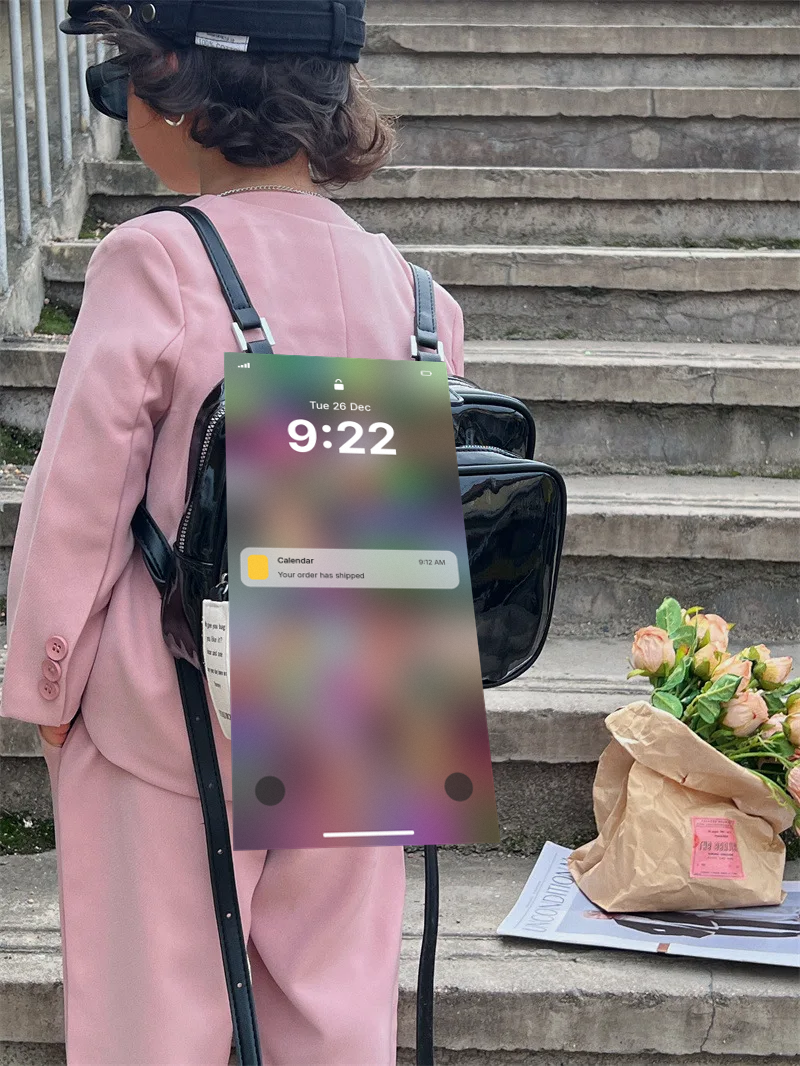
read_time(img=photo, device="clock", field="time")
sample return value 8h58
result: 9h22
